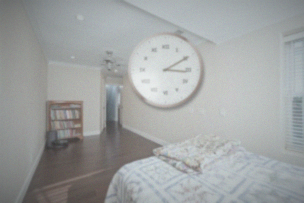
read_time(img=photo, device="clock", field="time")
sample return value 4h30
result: 3h10
